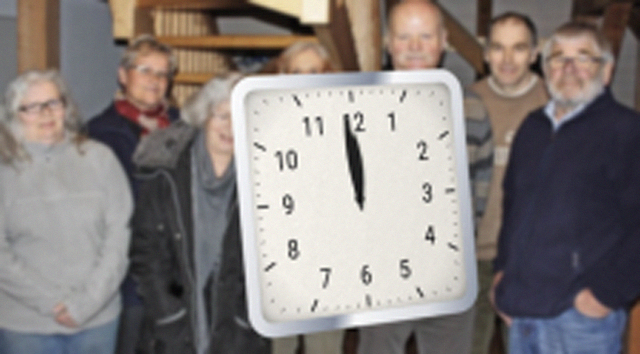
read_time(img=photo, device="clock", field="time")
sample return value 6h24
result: 11h59
